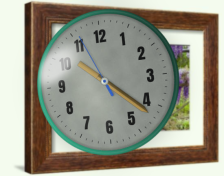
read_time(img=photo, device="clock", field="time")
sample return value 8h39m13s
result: 10h21m56s
